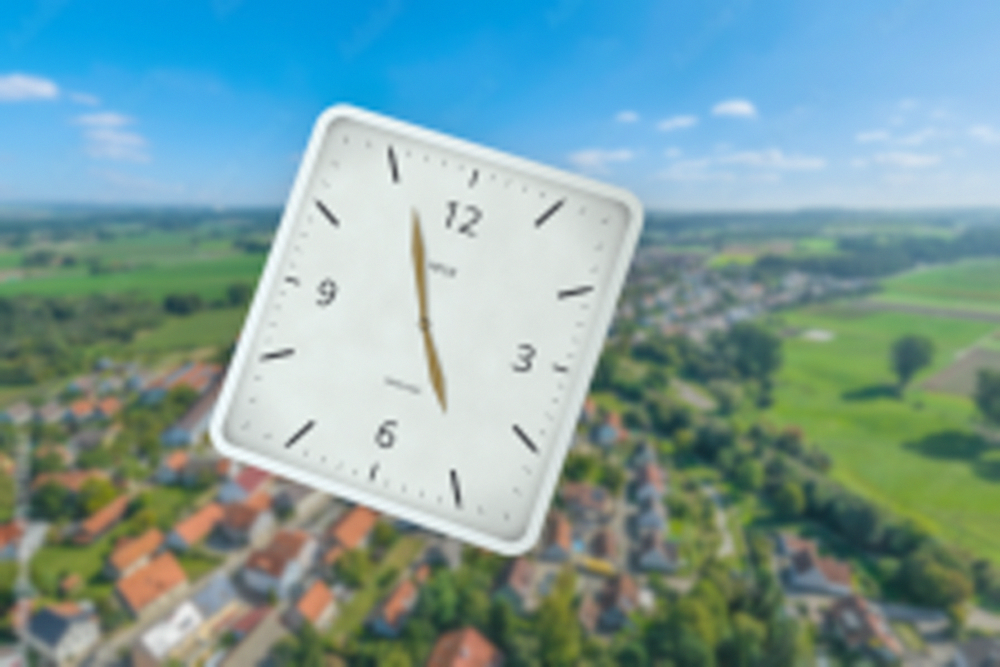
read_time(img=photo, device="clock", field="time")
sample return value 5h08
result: 4h56
